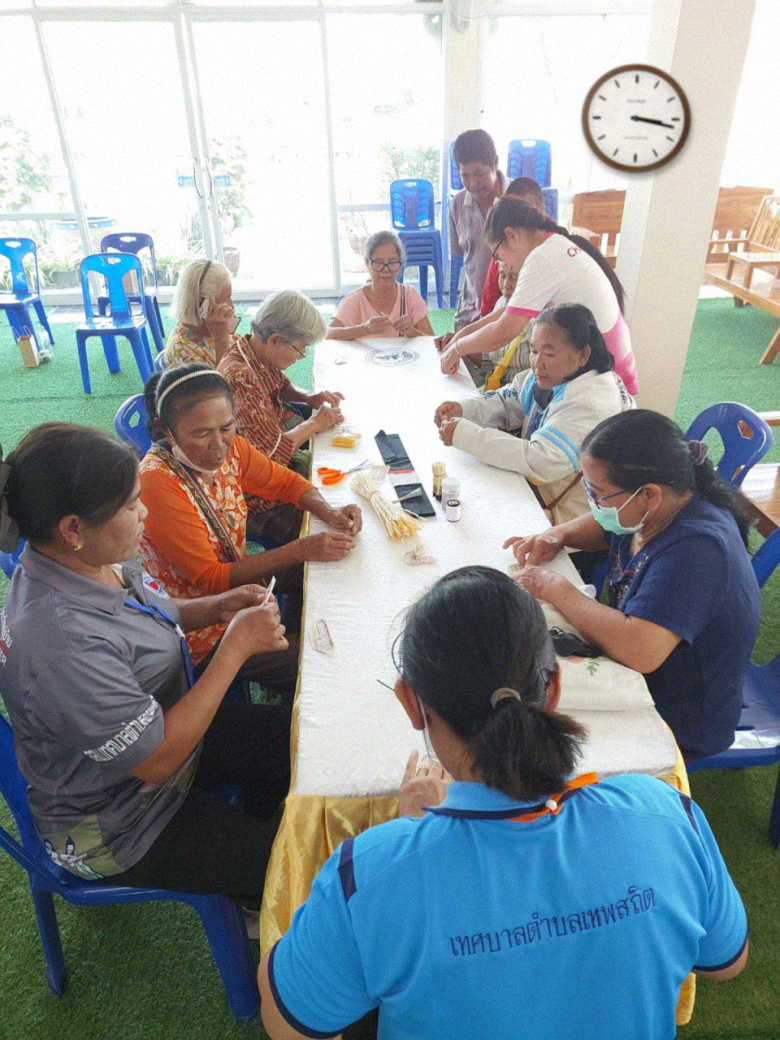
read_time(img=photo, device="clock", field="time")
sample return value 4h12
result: 3h17
